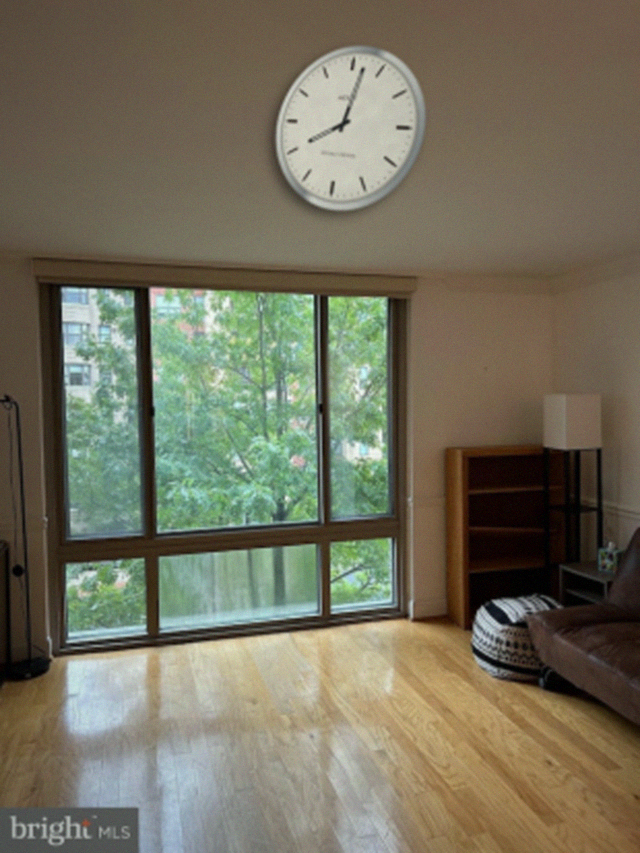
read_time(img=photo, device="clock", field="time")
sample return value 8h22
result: 8h02
